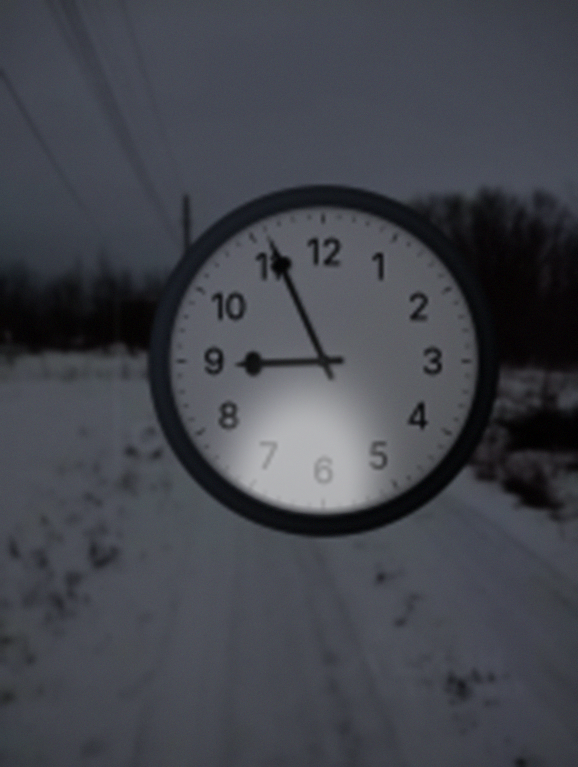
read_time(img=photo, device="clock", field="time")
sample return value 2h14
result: 8h56
